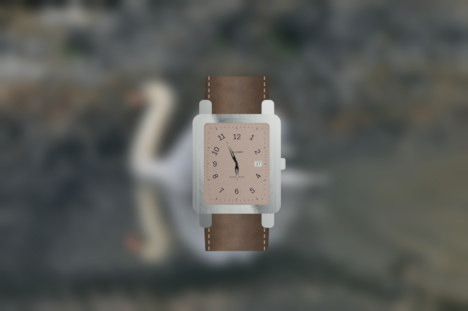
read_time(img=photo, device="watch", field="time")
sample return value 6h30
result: 5h56
